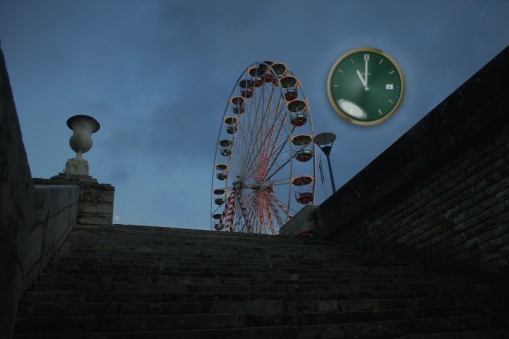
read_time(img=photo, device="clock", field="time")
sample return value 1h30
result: 11h00
